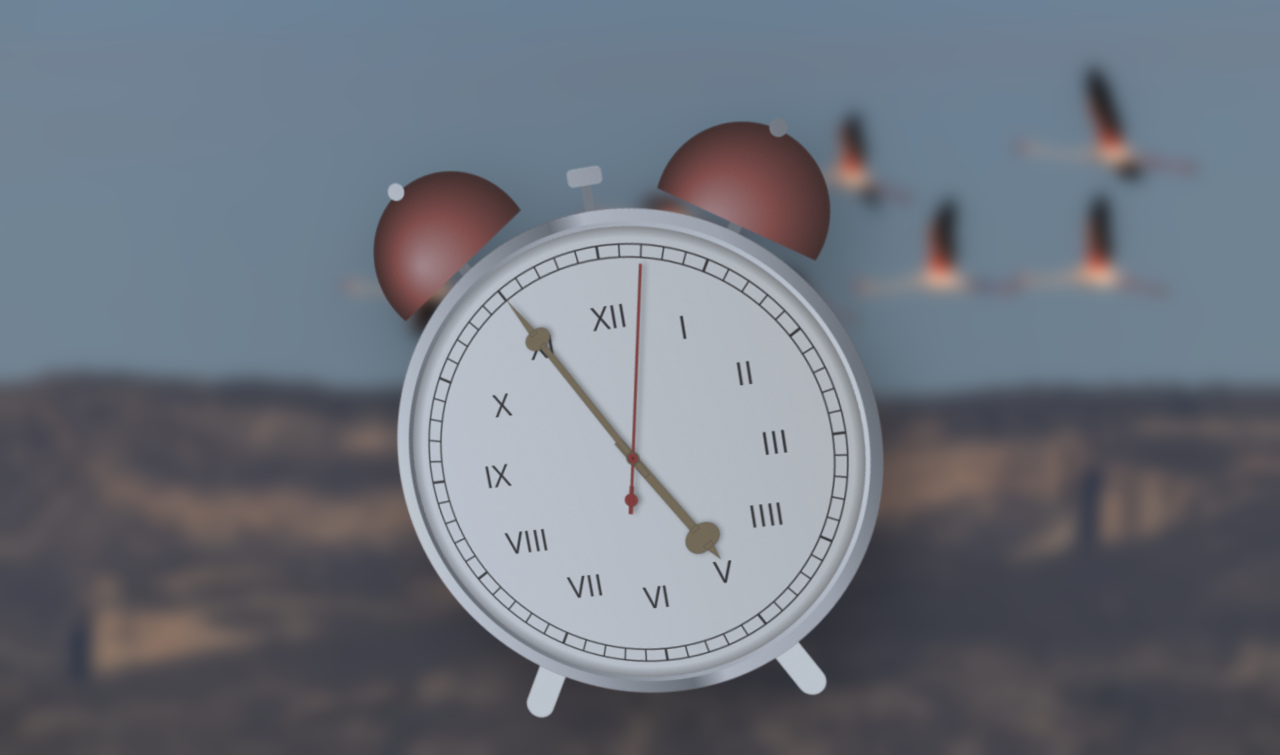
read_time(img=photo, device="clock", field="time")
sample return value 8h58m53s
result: 4h55m02s
